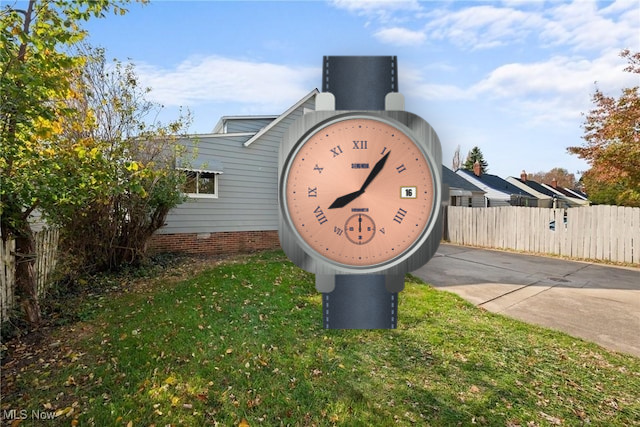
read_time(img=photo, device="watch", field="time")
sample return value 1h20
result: 8h06
